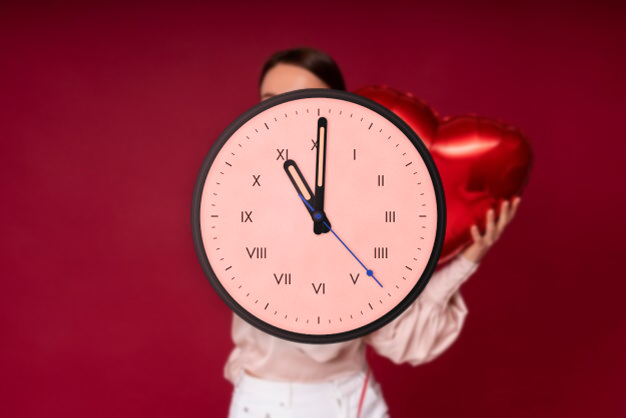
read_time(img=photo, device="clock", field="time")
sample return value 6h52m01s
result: 11h00m23s
